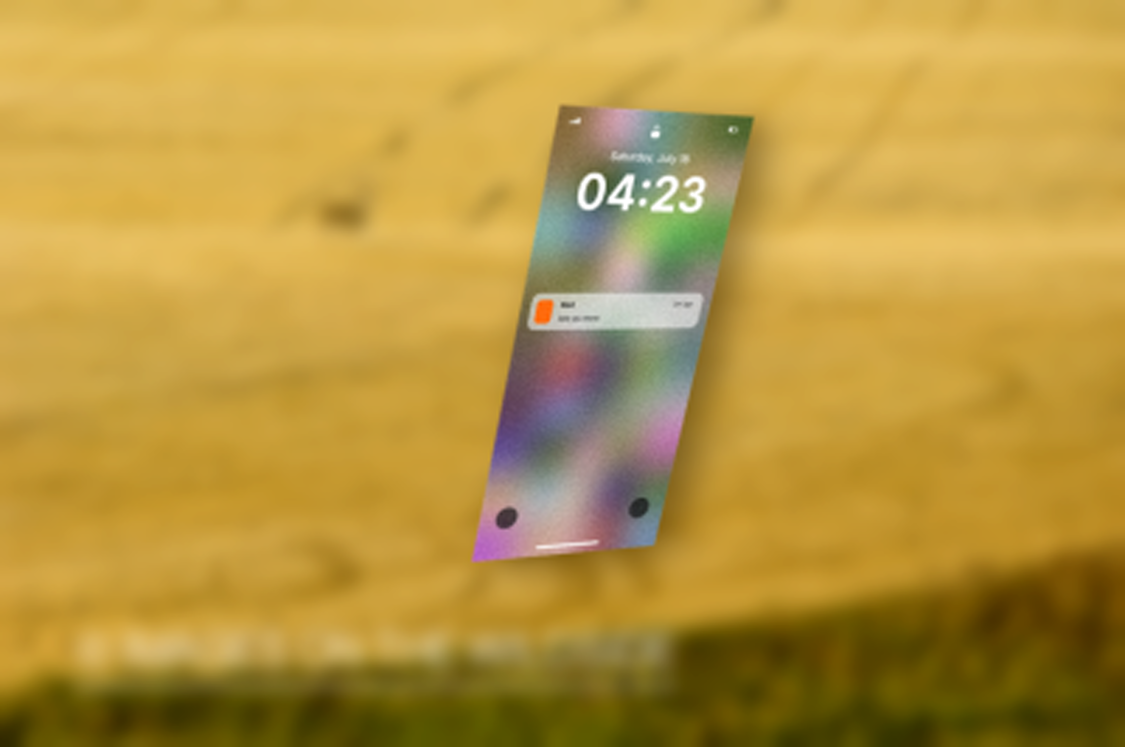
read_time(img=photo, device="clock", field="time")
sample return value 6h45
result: 4h23
